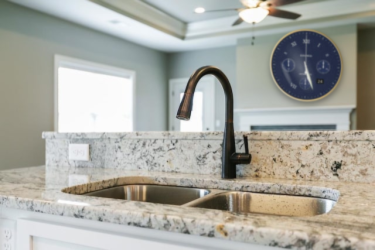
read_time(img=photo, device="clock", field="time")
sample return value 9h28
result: 5h27
